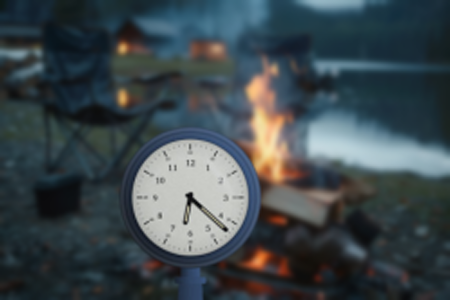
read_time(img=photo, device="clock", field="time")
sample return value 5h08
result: 6h22
